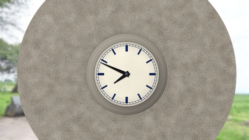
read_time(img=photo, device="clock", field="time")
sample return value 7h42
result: 7h49
